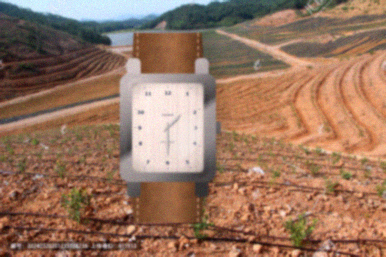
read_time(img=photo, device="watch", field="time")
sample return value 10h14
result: 1h30
